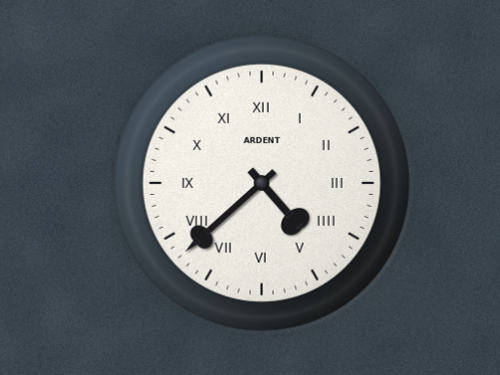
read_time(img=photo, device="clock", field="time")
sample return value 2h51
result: 4h38
